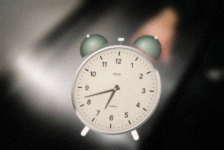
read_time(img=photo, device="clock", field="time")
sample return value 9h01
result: 6h42
